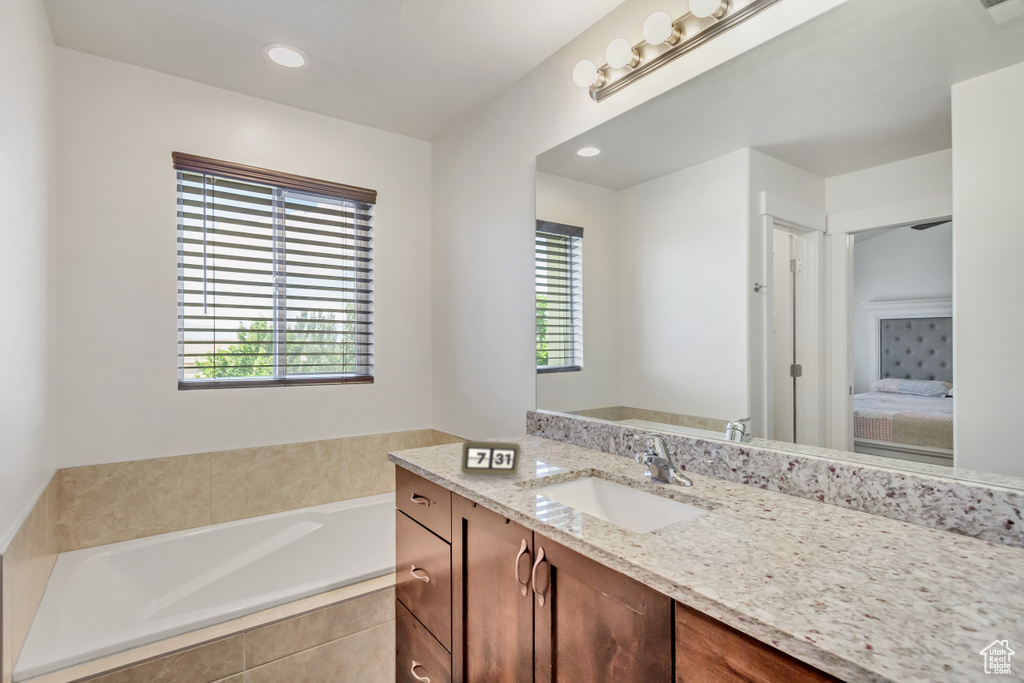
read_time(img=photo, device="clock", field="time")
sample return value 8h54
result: 7h31
